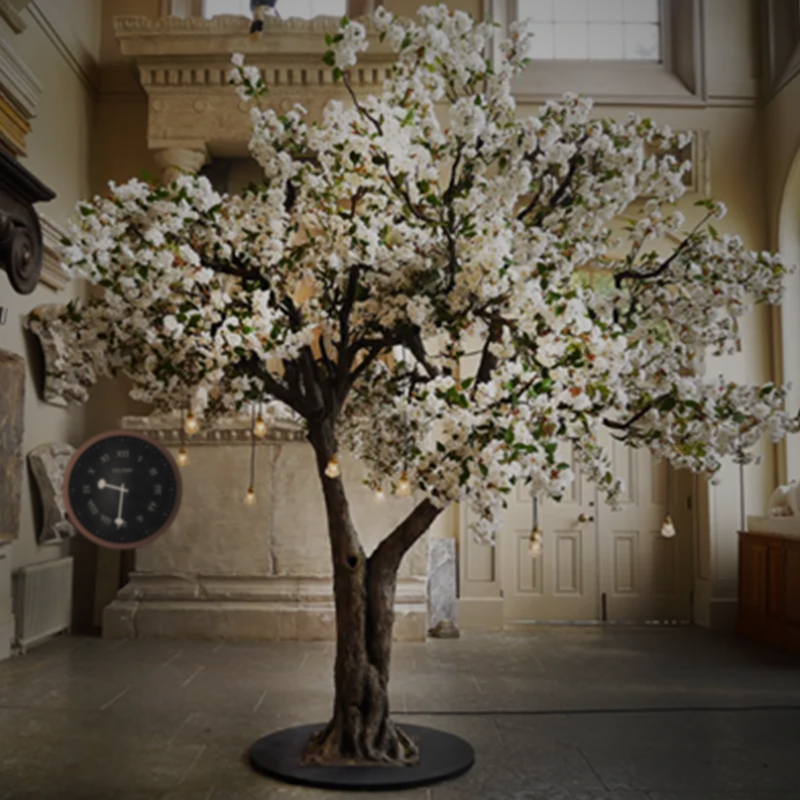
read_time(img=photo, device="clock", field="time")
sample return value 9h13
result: 9h31
